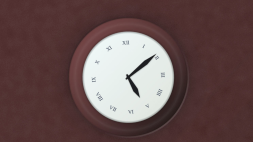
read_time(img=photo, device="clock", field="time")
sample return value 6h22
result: 5h09
